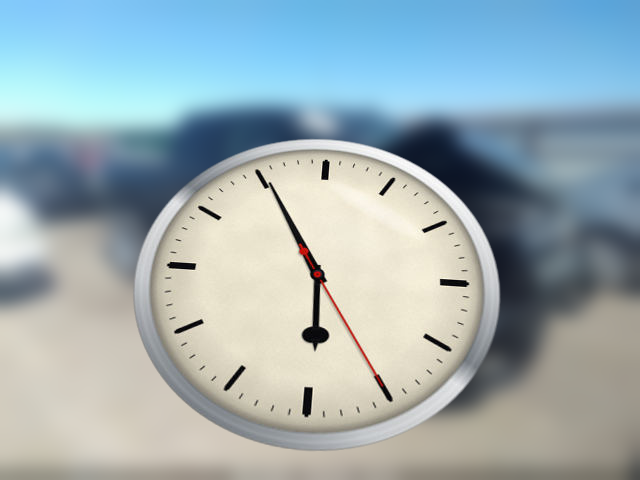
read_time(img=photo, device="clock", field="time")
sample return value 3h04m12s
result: 5h55m25s
